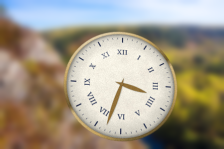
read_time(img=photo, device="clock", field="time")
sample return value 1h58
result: 3h33
